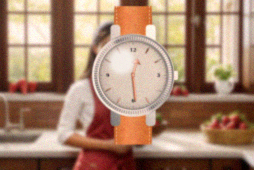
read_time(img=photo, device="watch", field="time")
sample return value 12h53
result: 12h29
